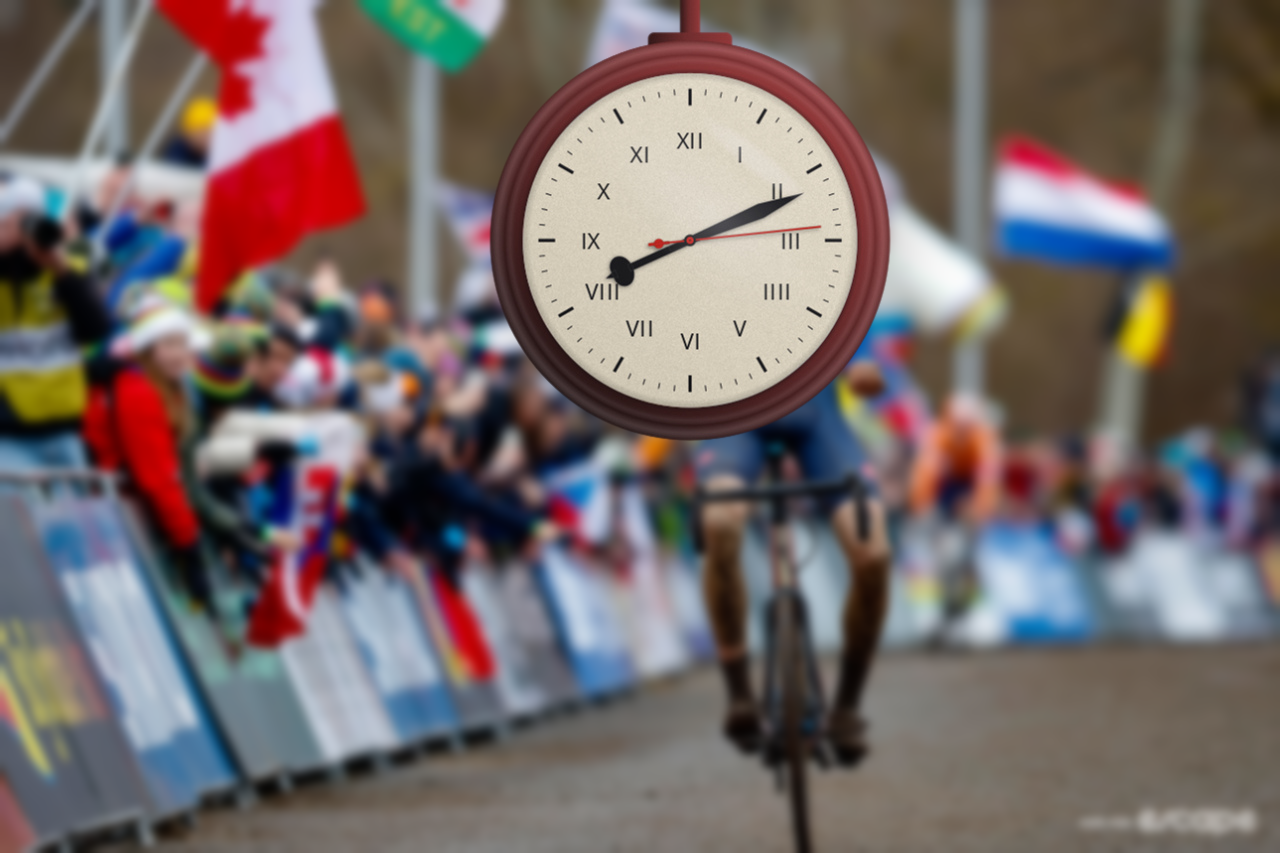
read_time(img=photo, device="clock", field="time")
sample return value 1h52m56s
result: 8h11m14s
